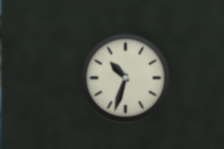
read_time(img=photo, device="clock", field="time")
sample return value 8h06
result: 10h33
